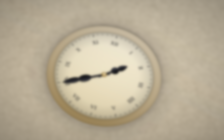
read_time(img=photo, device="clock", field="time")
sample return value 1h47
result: 1h40
